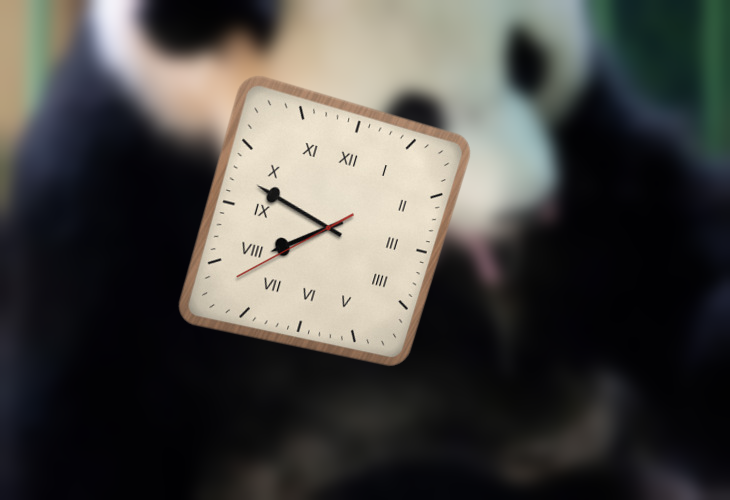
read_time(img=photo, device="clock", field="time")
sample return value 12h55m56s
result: 7h47m38s
